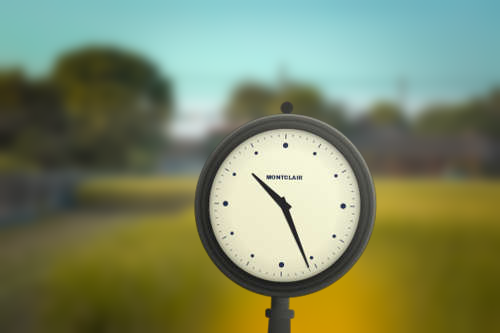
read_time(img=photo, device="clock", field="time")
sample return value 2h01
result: 10h26
